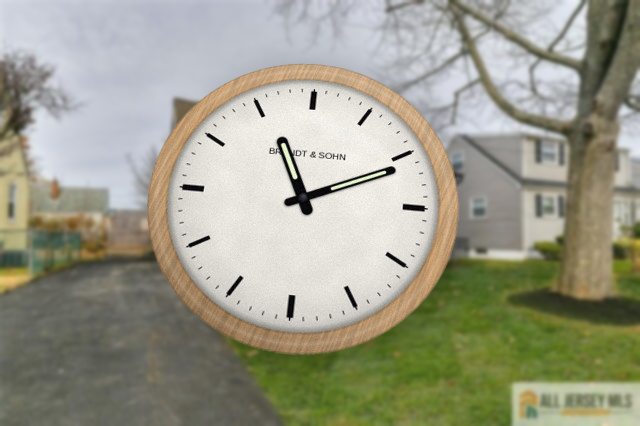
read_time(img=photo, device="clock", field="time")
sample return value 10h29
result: 11h11
